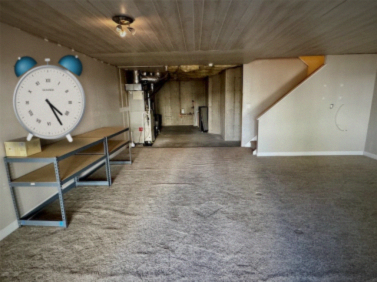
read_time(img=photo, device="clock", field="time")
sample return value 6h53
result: 4h25
